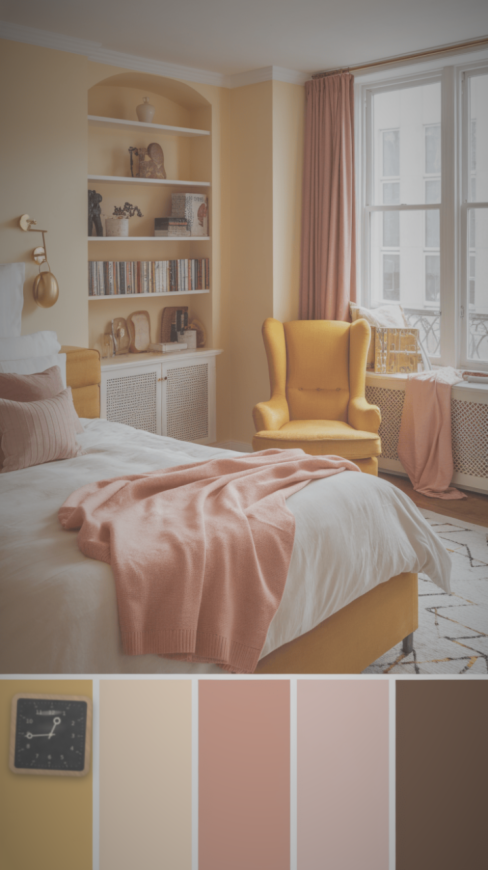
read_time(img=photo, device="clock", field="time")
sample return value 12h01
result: 12h44
